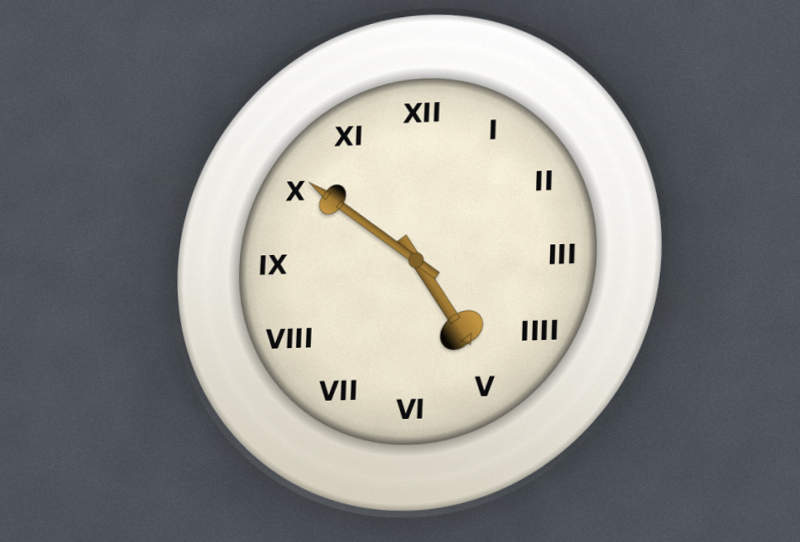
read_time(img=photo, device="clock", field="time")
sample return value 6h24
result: 4h51
